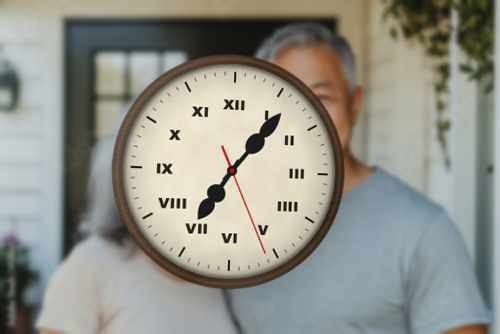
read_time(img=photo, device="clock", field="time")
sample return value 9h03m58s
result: 7h06m26s
